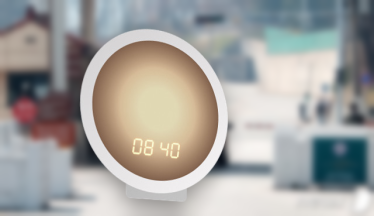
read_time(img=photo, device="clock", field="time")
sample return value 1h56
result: 8h40
